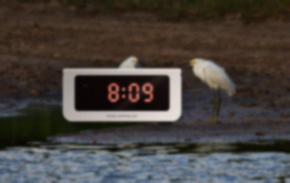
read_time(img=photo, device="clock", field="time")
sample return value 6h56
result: 8h09
